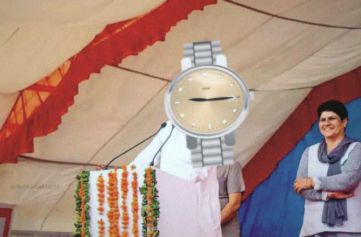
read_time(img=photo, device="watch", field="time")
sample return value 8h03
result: 9h15
